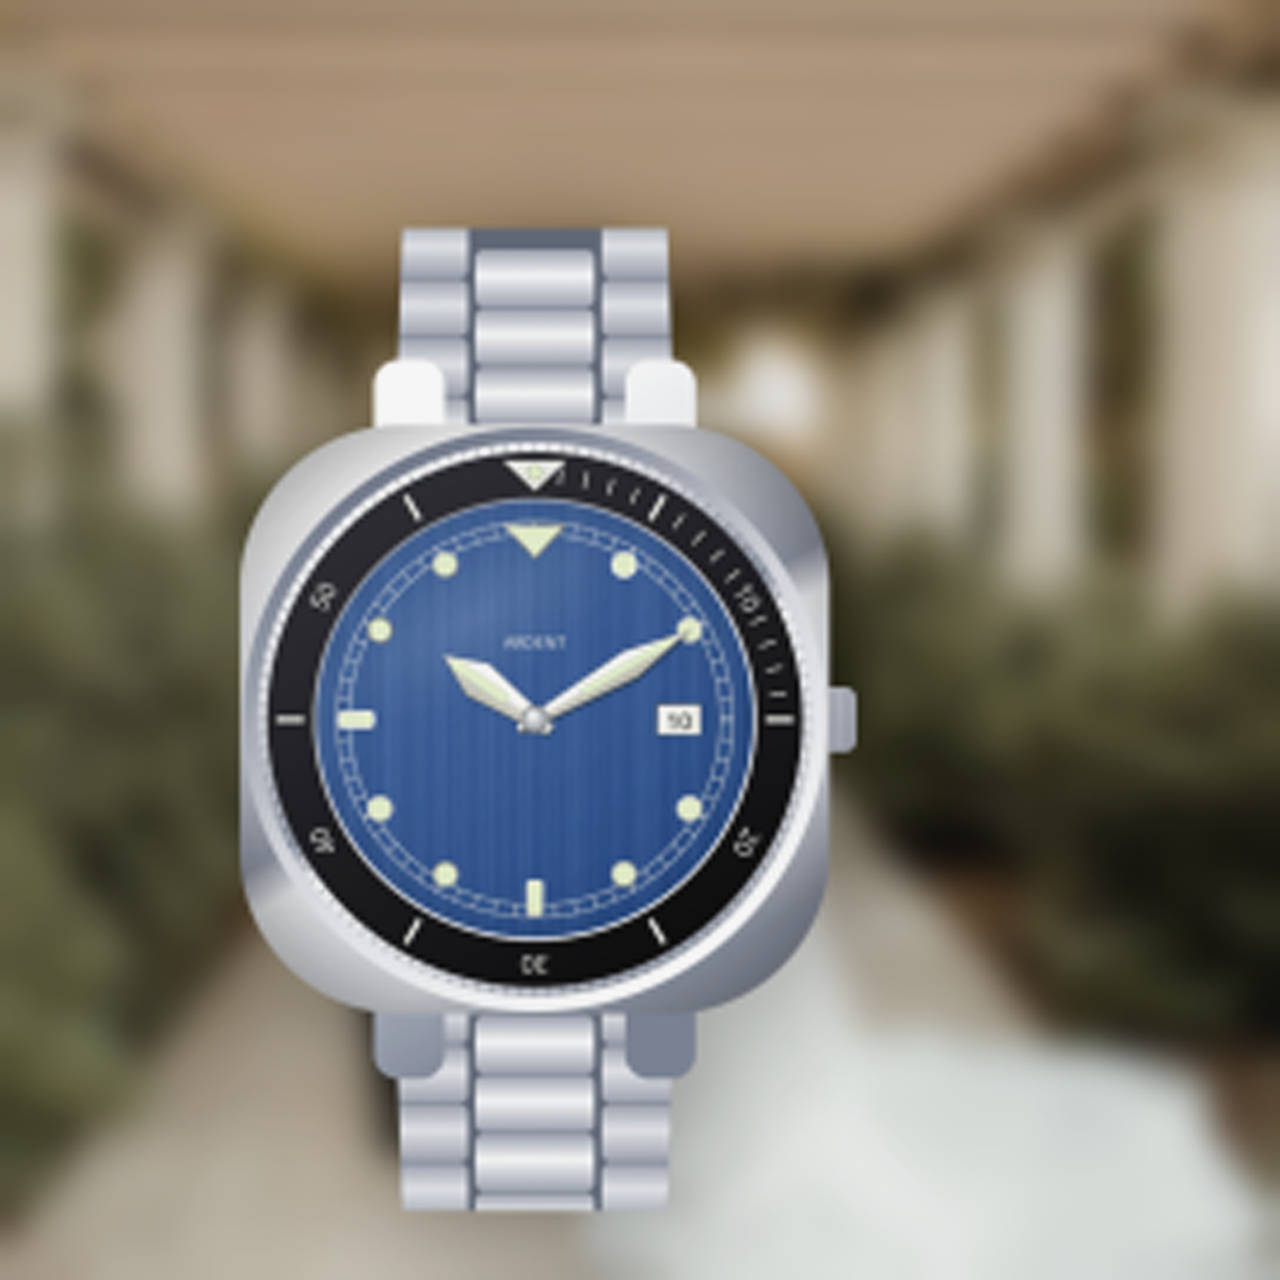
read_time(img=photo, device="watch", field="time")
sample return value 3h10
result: 10h10
